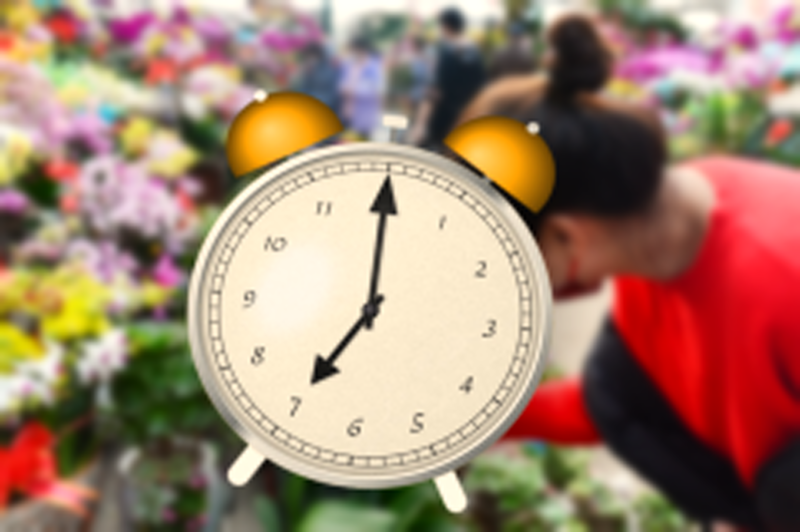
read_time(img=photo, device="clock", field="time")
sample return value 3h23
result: 7h00
